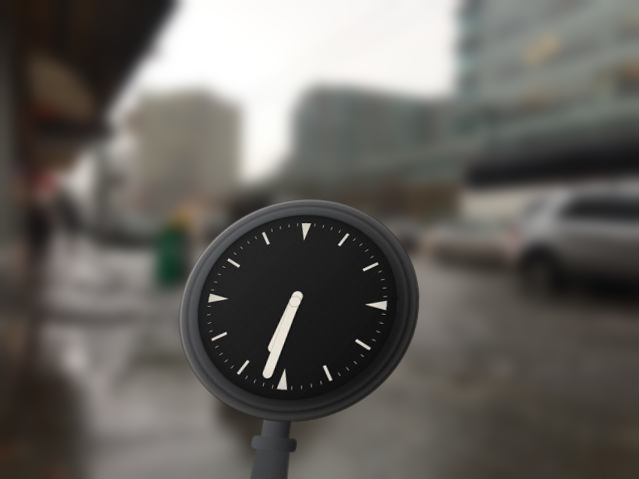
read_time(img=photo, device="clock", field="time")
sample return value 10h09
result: 6h32
